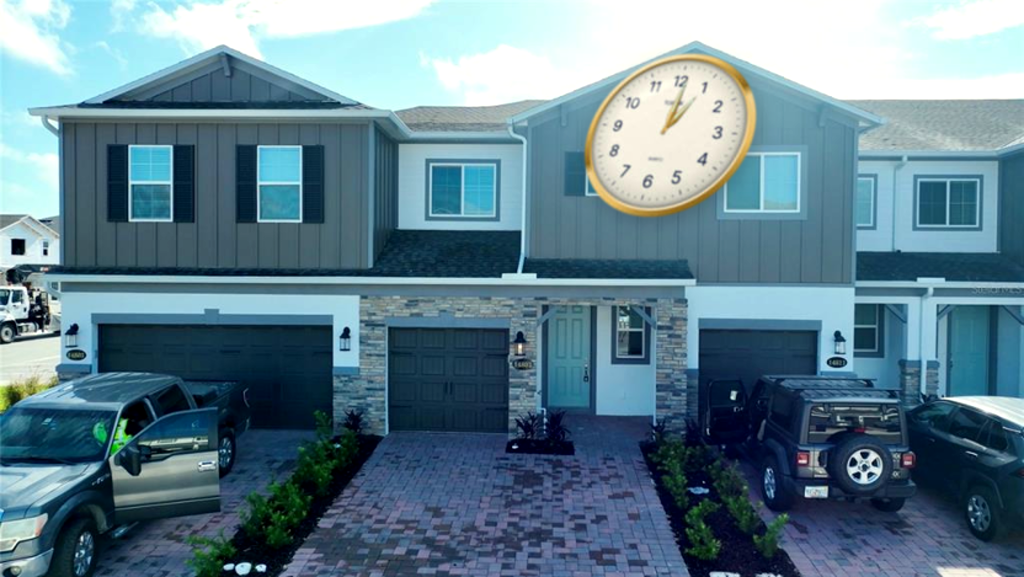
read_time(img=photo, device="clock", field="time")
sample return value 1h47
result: 1h01
